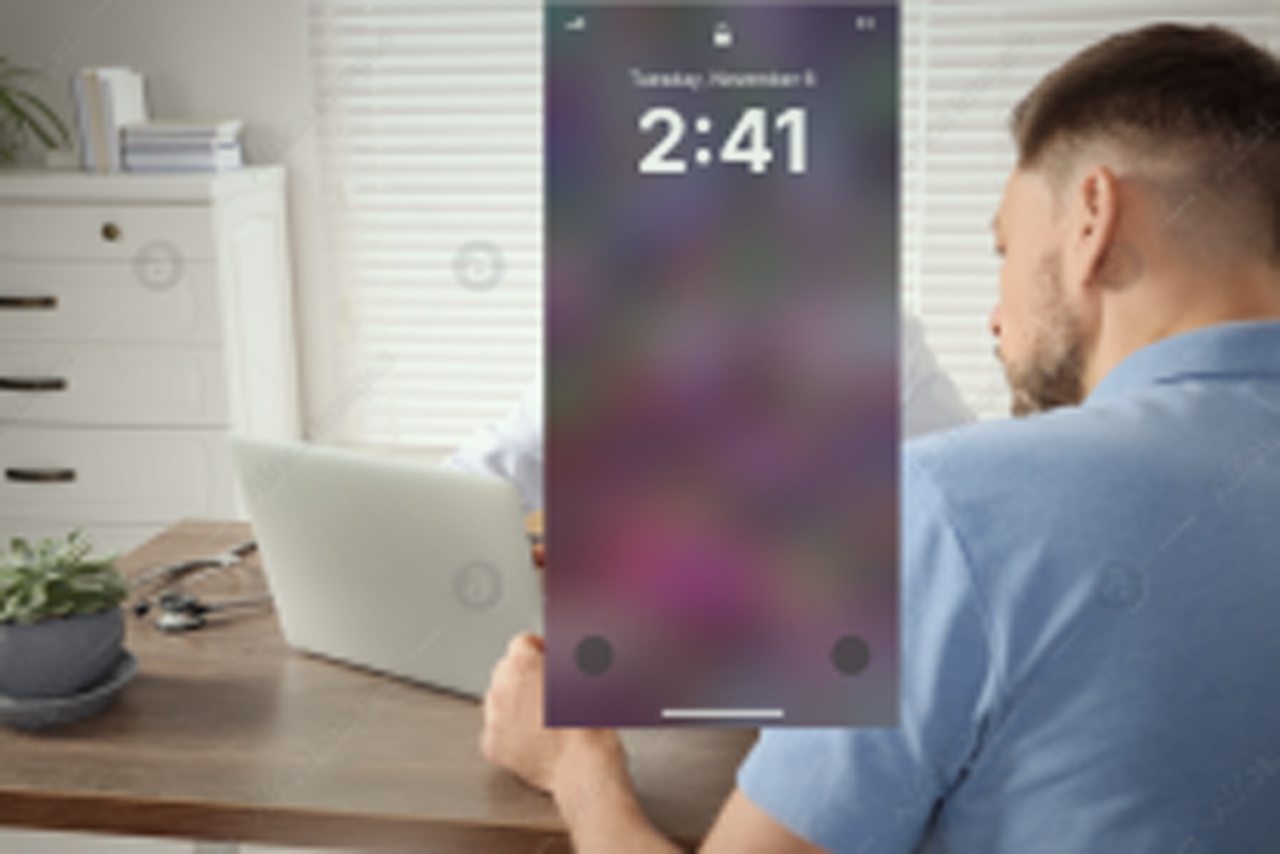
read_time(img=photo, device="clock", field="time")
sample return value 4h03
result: 2h41
